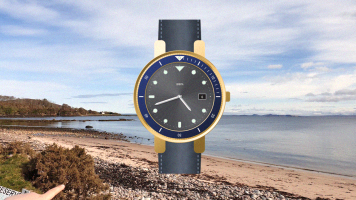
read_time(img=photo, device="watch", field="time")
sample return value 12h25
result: 4h42
